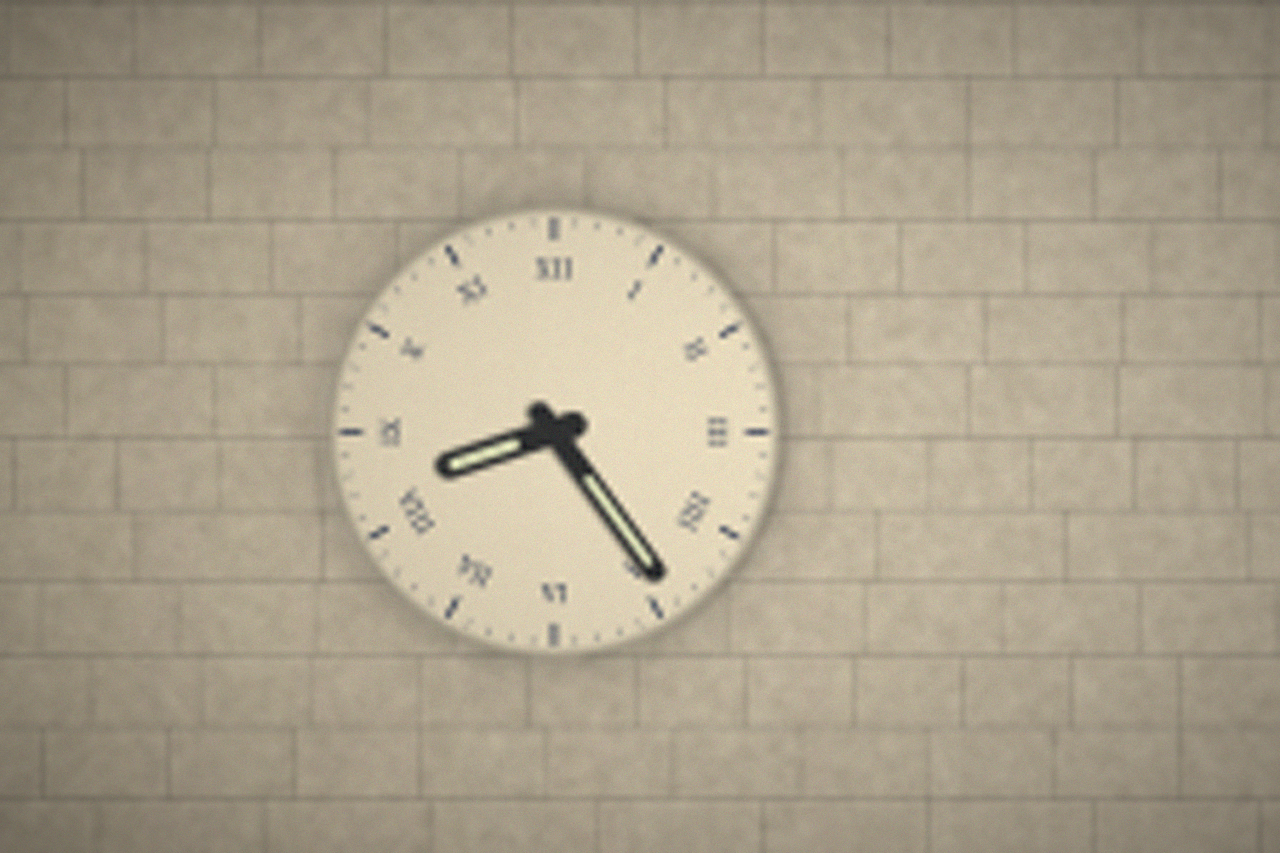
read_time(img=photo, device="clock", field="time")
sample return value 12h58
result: 8h24
